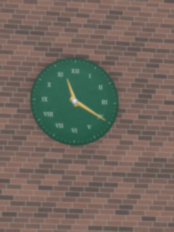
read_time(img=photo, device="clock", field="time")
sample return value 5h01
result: 11h20
